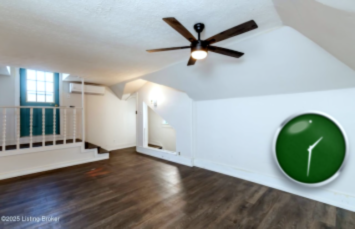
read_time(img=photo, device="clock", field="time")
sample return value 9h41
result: 1h31
